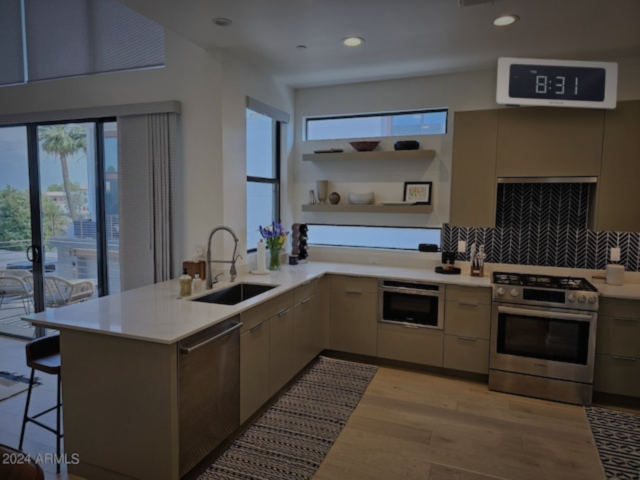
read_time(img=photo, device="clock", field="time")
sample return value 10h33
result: 8h31
